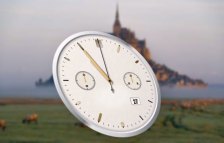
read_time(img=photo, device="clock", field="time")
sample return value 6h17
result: 10h55
